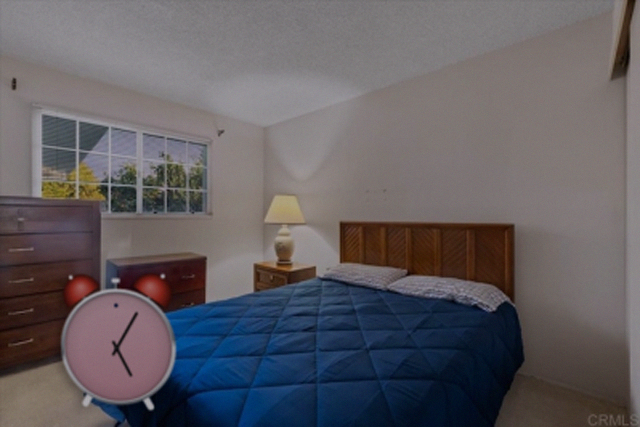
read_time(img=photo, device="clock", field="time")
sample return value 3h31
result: 5h05
